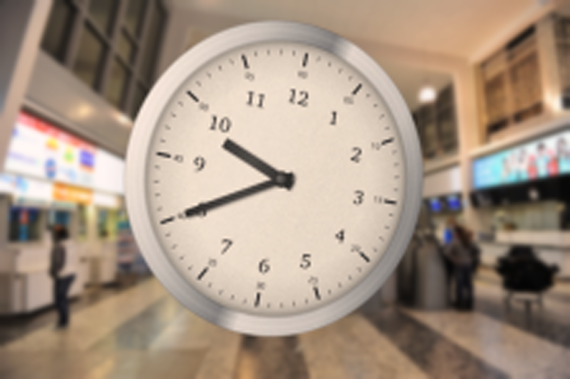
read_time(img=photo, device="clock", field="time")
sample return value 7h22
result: 9h40
